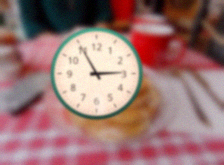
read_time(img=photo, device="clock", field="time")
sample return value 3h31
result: 2h55
